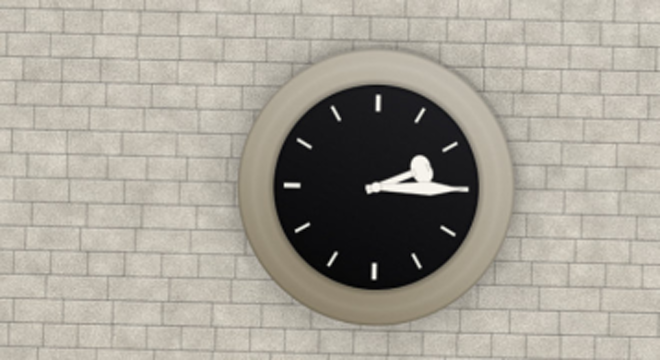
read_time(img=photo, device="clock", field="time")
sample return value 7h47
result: 2h15
